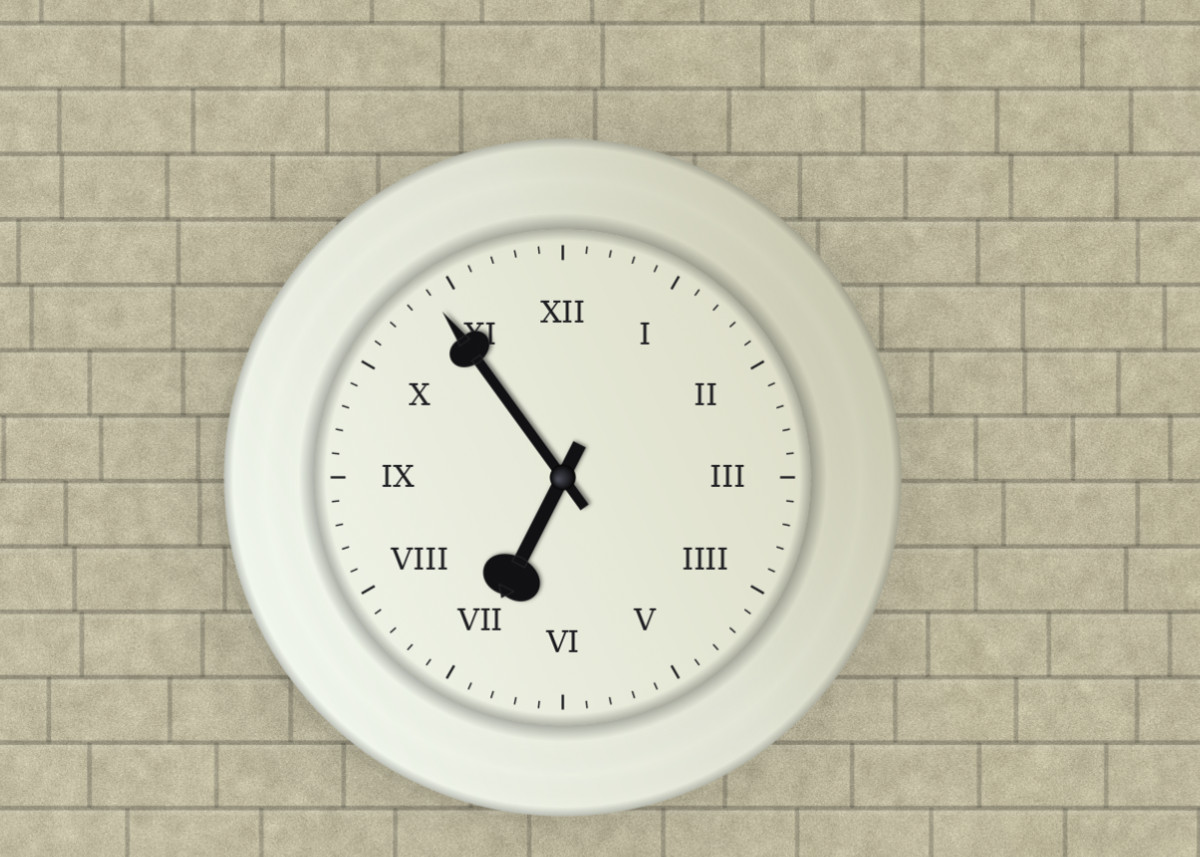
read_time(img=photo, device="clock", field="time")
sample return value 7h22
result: 6h54
